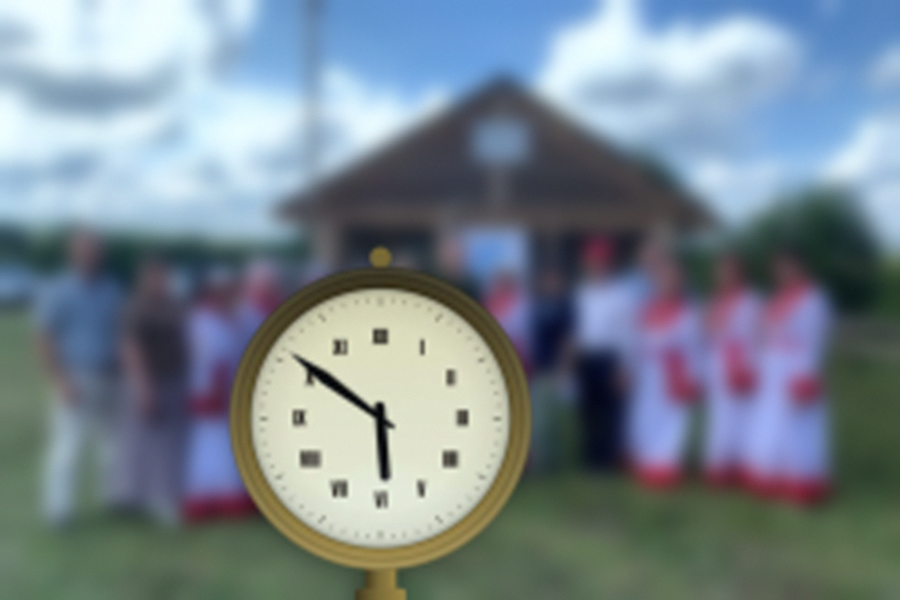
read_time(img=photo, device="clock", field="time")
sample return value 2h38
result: 5h51
